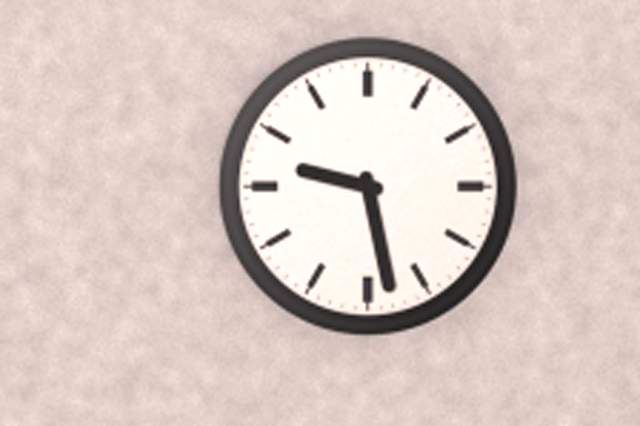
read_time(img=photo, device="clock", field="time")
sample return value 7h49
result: 9h28
